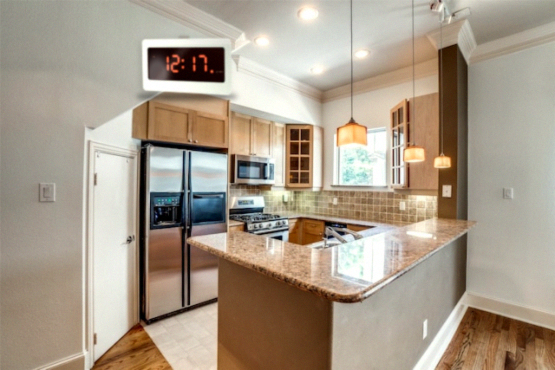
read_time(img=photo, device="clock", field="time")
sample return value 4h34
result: 12h17
